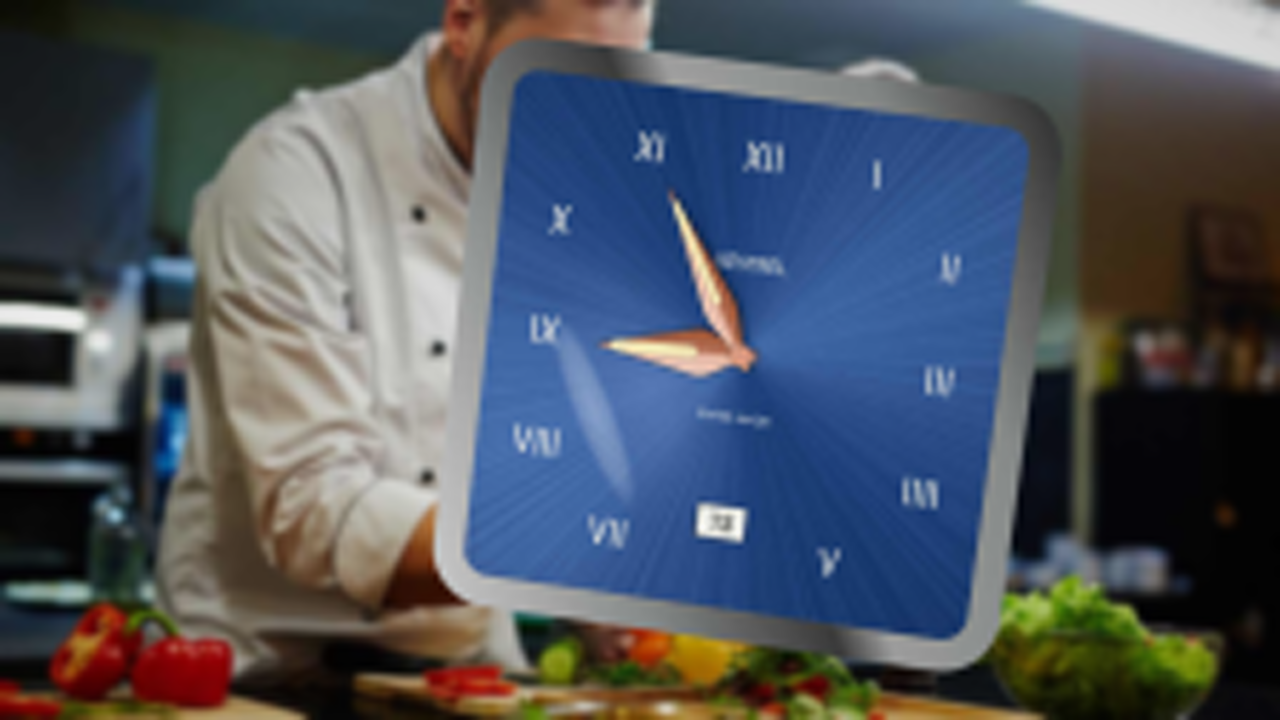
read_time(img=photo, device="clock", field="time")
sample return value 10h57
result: 8h55
